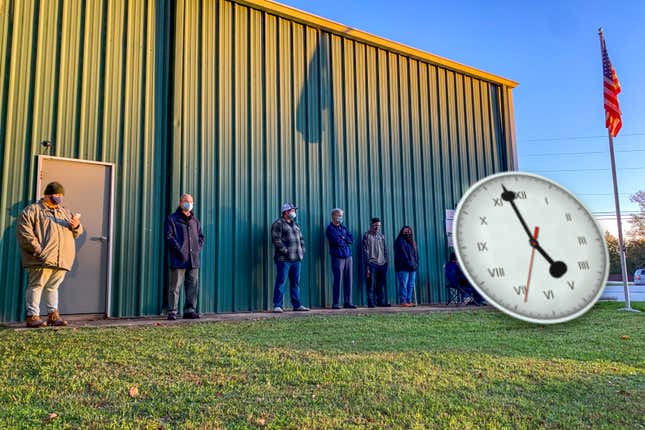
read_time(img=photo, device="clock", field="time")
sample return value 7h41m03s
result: 4h57m34s
